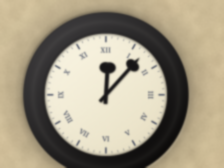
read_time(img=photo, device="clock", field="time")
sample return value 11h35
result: 12h07
